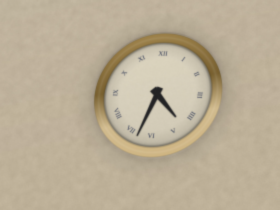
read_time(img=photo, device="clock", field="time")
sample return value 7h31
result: 4h33
